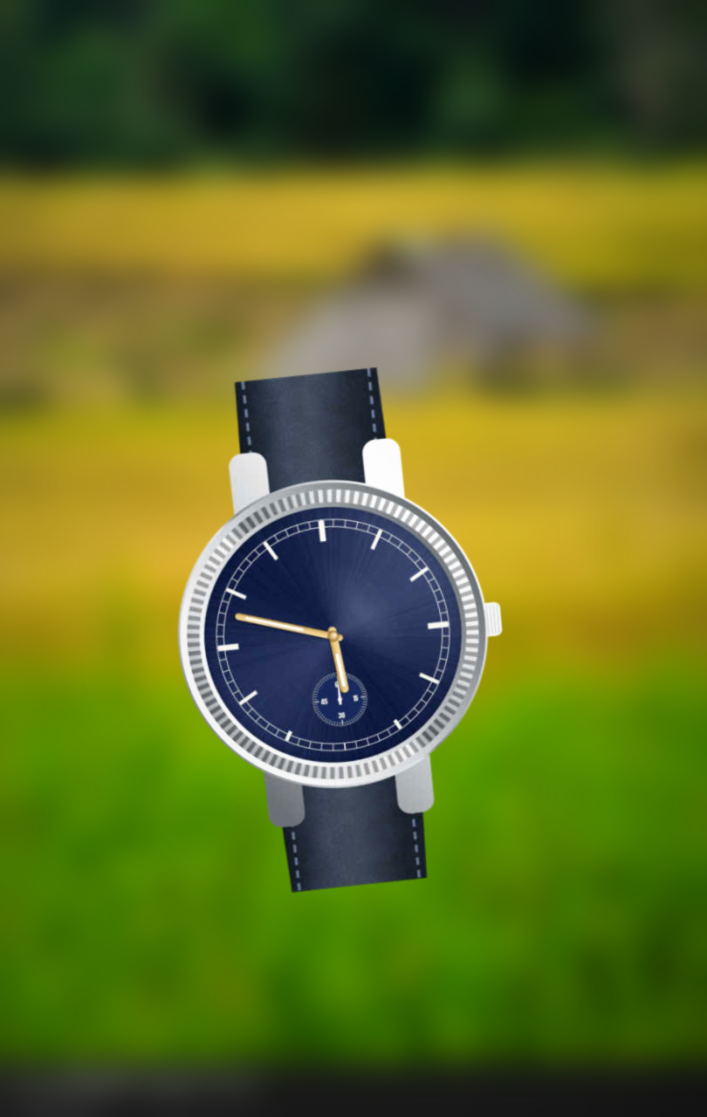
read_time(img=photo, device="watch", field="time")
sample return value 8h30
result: 5h48
